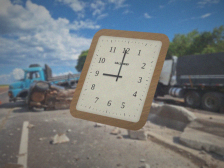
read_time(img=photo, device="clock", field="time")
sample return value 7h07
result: 9h00
